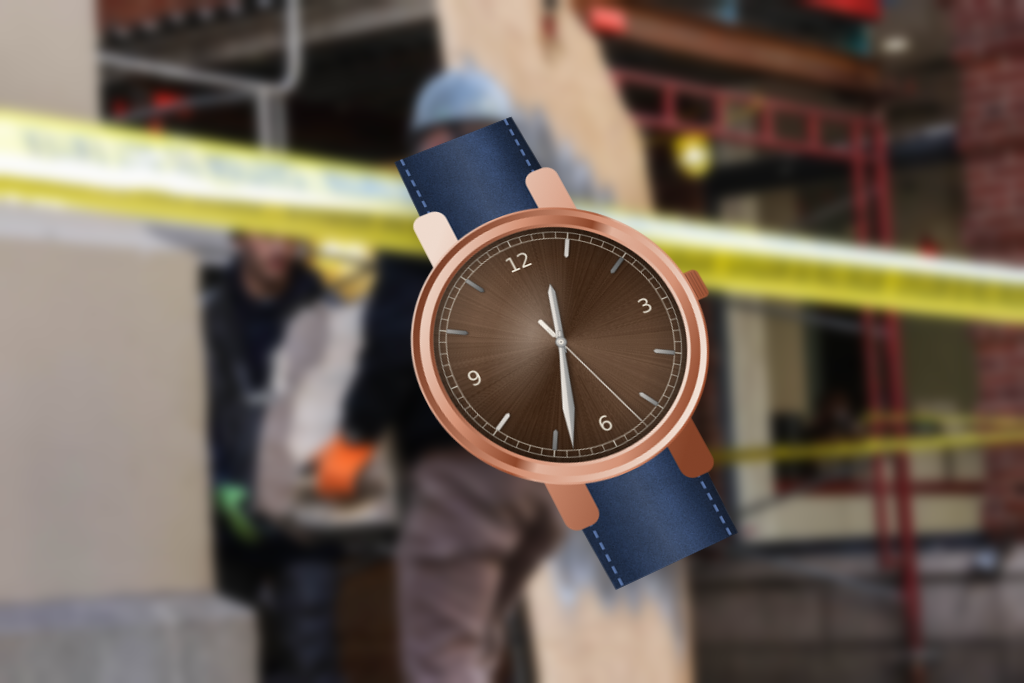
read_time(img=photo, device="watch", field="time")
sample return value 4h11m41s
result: 12h33m27s
